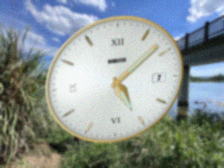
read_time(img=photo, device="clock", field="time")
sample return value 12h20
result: 5h08
